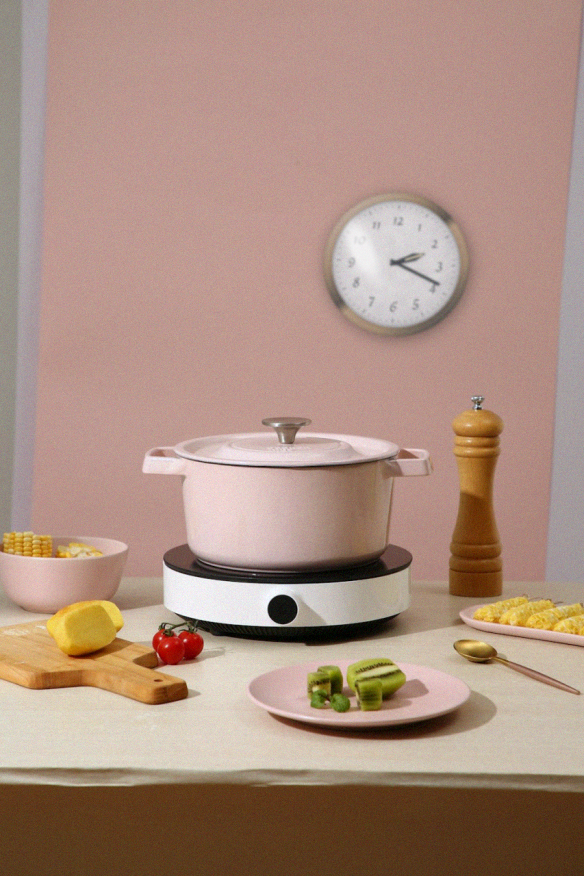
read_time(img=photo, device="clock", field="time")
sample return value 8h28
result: 2h19
